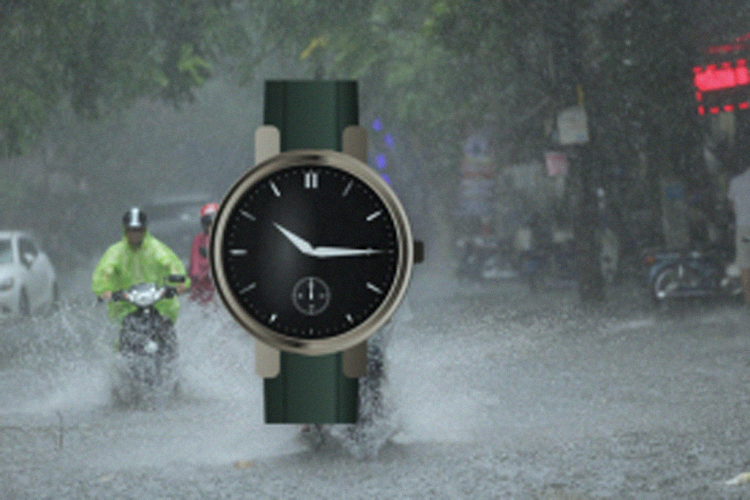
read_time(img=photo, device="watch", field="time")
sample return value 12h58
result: 10h15
